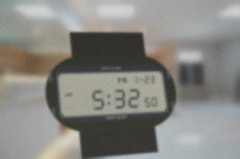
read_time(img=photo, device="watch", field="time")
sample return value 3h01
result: 5h32
